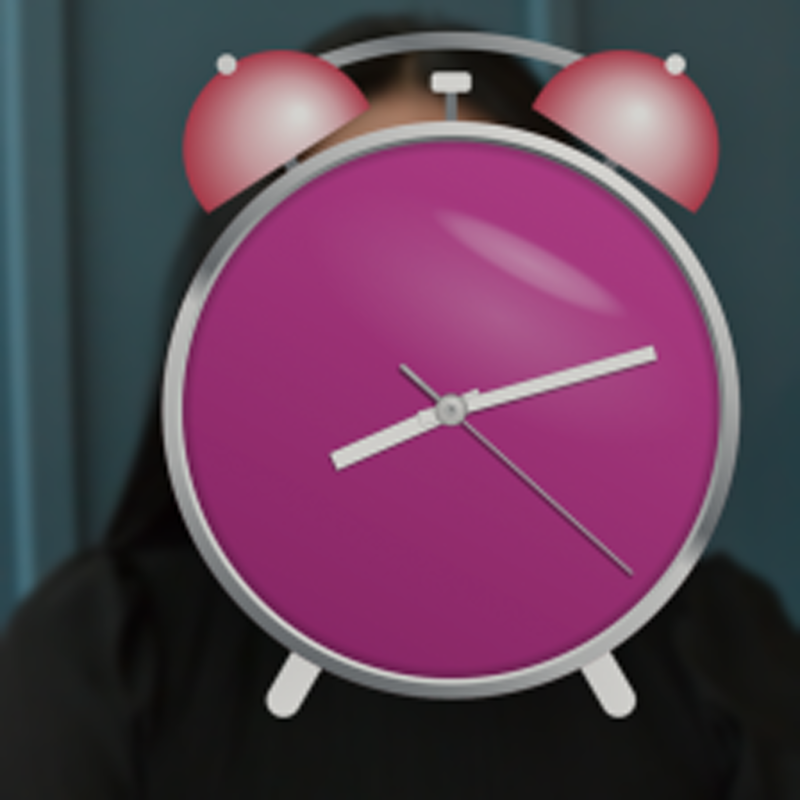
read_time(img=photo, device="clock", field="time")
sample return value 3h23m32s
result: 8h12m22s
